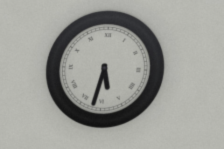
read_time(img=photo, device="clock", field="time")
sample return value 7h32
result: 5h32
